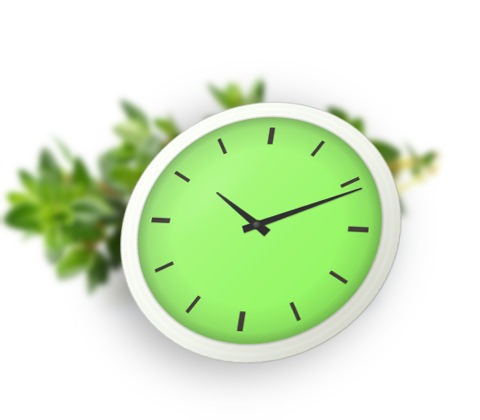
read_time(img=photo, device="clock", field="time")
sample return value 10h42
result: 10h11
